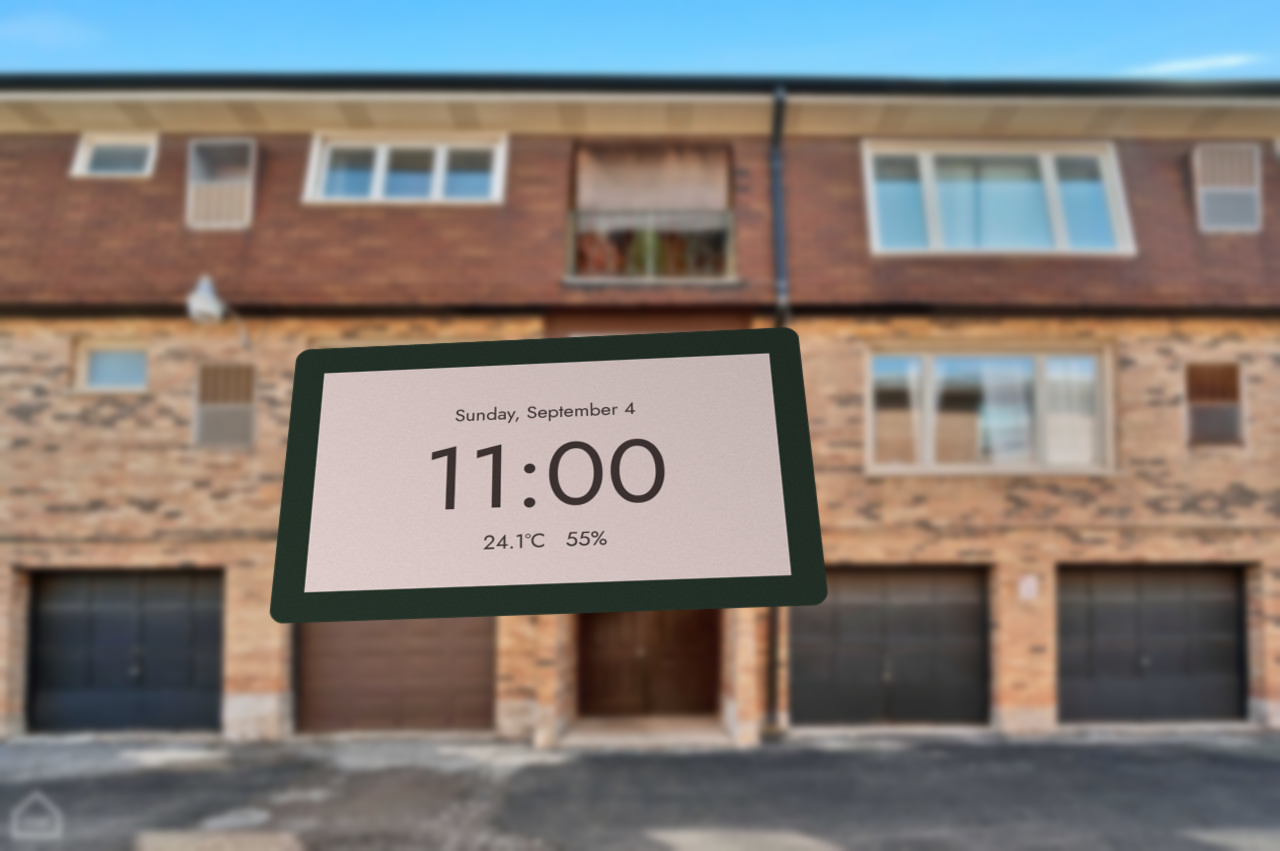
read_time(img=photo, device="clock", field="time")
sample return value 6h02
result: 11h00
